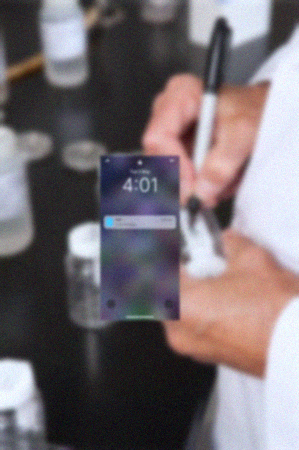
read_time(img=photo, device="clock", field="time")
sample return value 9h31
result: 4h01
